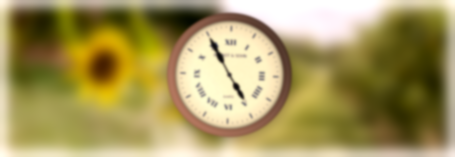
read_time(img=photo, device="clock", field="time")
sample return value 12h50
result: 4h55
